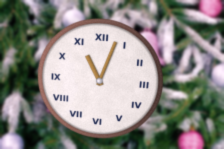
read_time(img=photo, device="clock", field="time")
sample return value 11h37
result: 11h03
